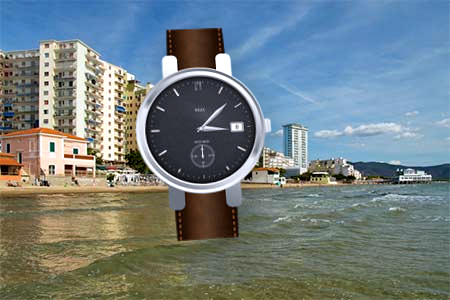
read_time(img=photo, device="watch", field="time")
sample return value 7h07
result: 3h08
